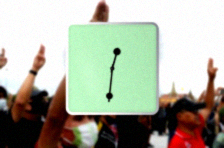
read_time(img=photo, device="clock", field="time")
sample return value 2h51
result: 12h31
